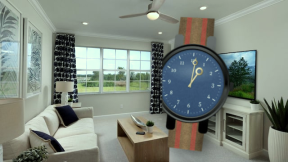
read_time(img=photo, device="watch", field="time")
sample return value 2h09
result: 1h01
